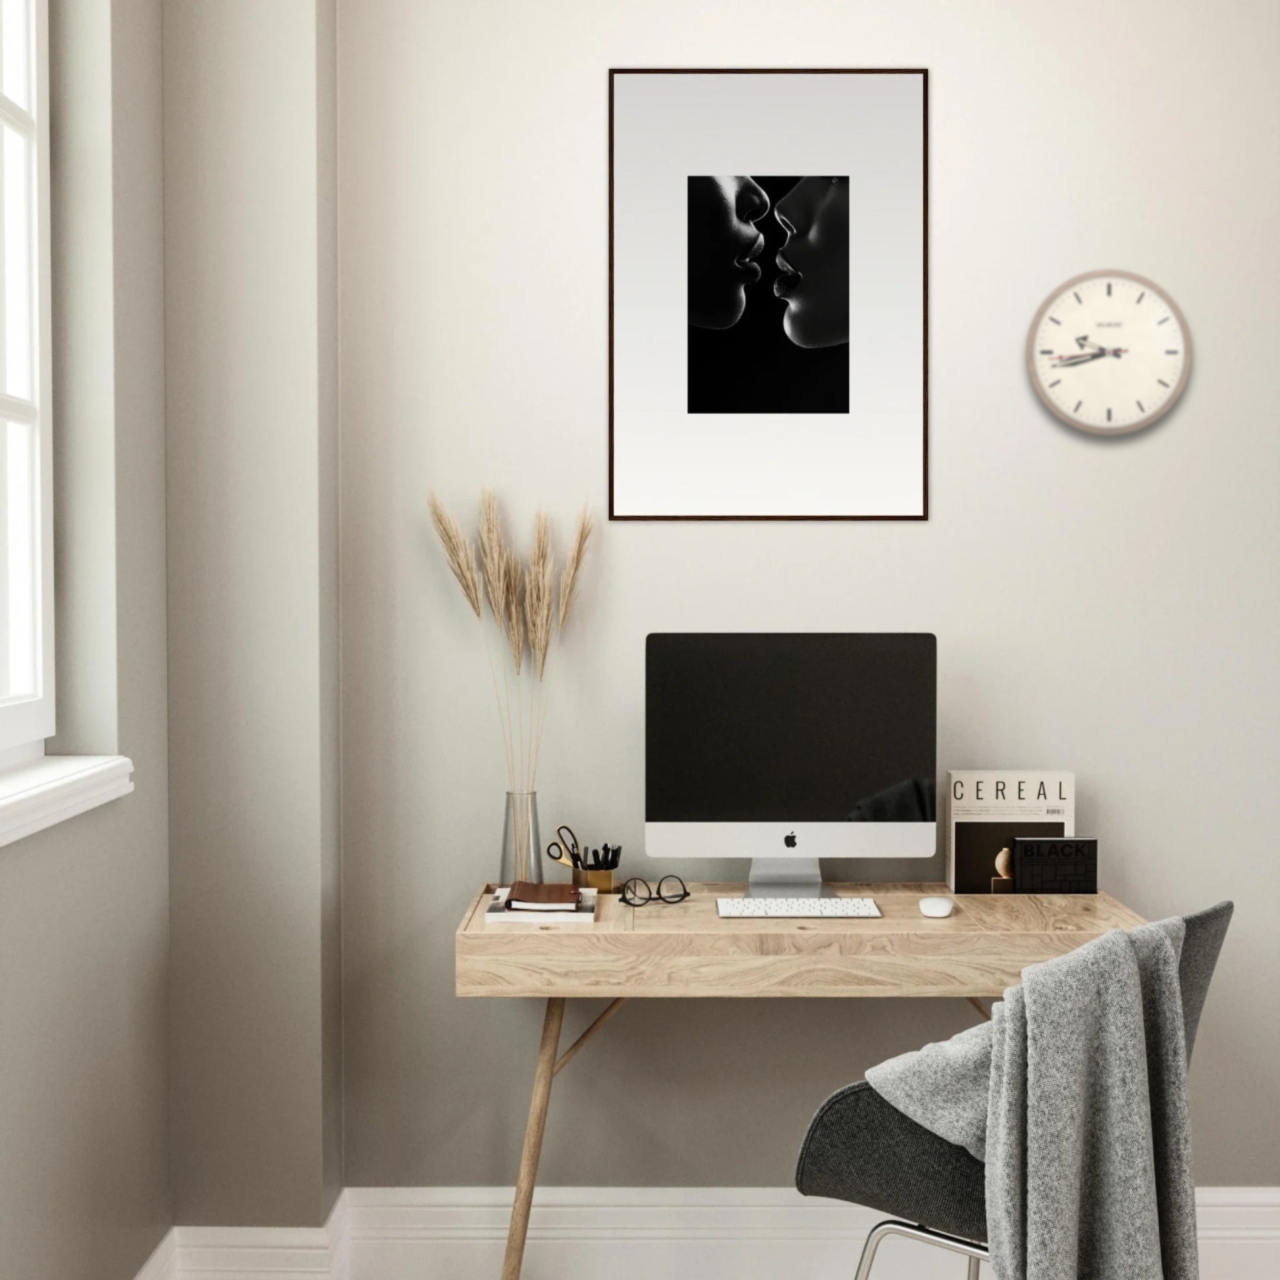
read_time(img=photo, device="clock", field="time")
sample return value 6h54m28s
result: 9h42m44s
